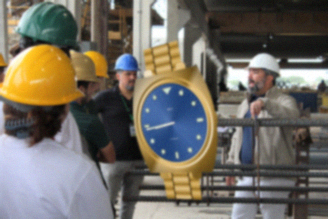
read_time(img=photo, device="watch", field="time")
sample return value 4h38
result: 8h44
